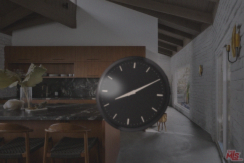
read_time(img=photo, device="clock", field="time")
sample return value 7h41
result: 8h10
